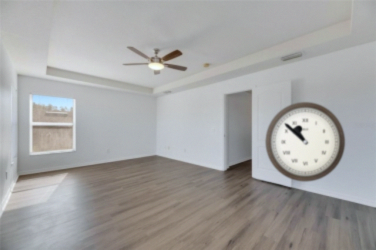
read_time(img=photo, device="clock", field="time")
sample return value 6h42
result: 10h52
